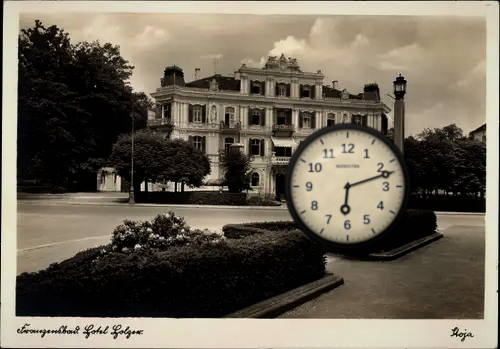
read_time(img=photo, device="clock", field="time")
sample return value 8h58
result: 6h12
